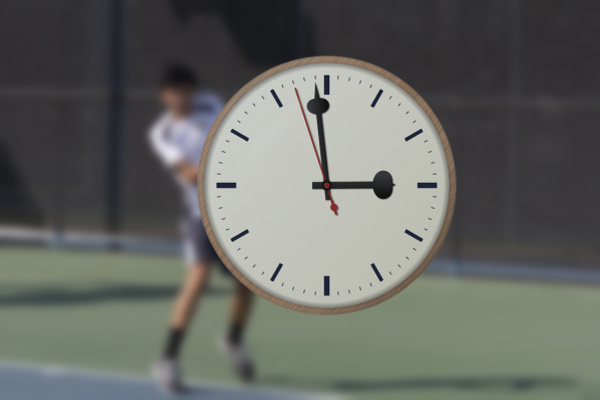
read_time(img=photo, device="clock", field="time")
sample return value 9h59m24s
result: 2h58m57s
